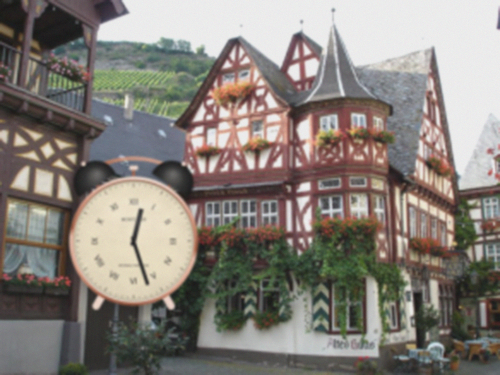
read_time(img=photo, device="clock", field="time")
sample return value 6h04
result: 12h27
